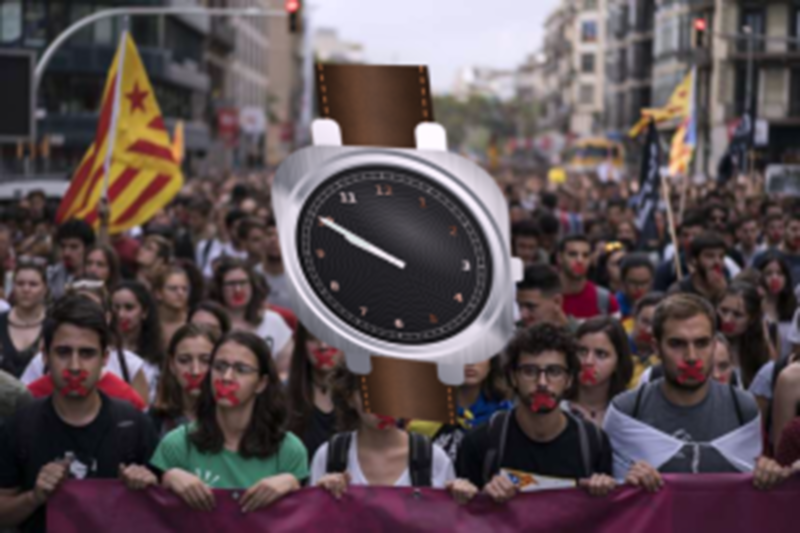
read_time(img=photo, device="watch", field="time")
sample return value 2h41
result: 9h50
